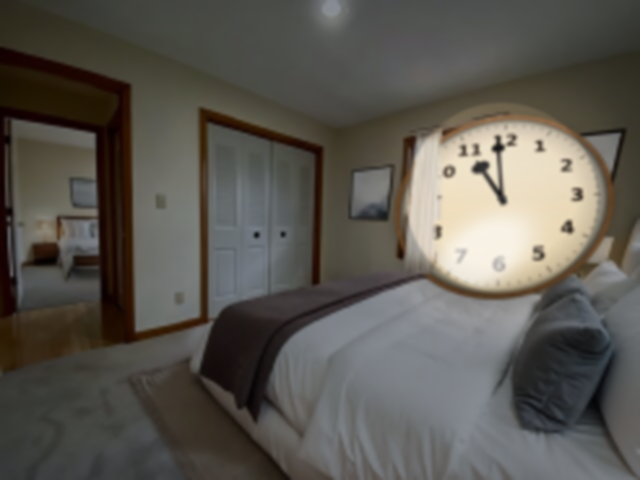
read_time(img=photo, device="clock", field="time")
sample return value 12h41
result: 10h59
